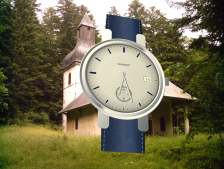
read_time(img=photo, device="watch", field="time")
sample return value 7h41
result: 6h27
